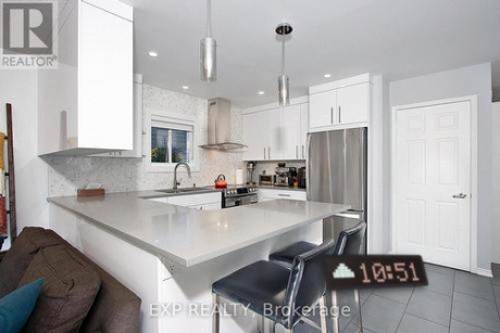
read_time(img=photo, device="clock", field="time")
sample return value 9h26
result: 10h51
